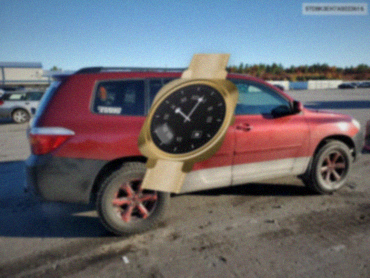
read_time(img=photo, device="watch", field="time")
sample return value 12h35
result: 10h03
